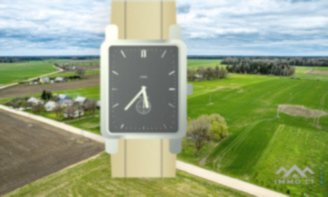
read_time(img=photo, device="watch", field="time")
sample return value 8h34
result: 5h37
